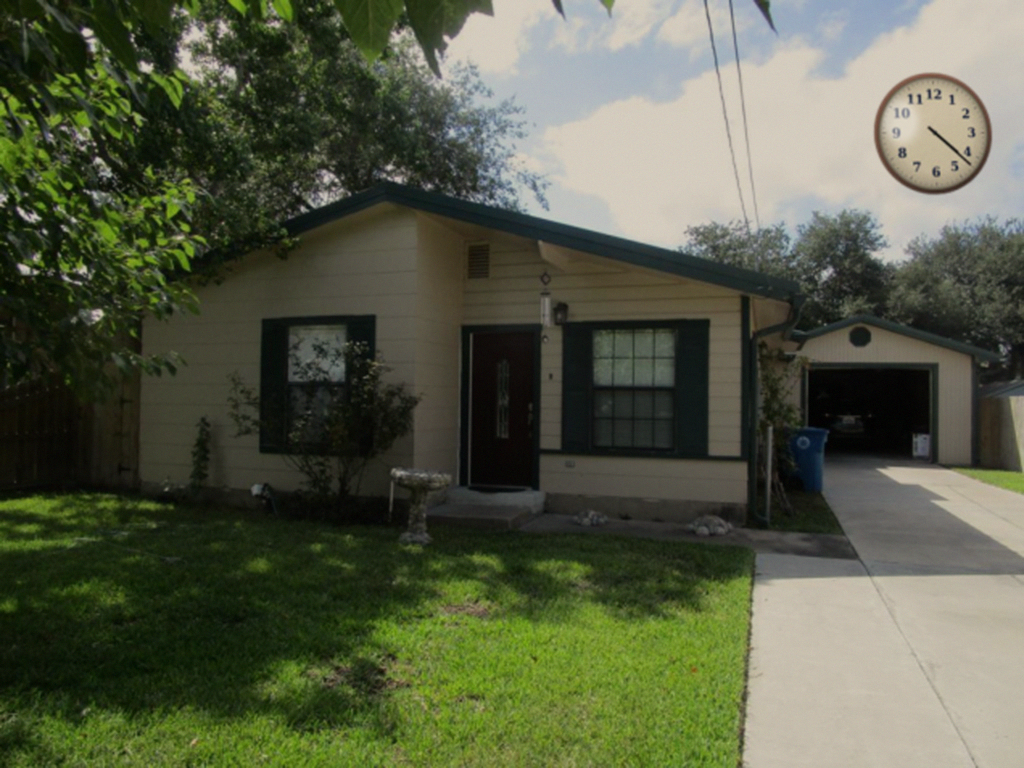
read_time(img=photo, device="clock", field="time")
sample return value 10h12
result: 4h22
